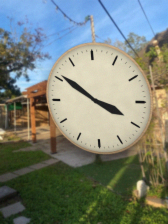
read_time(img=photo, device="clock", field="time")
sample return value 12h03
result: 3h51
